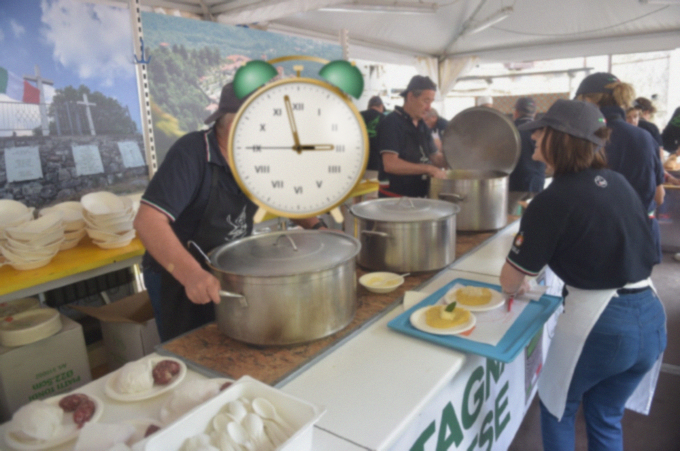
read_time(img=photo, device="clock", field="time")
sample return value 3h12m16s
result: 2h57m45s
